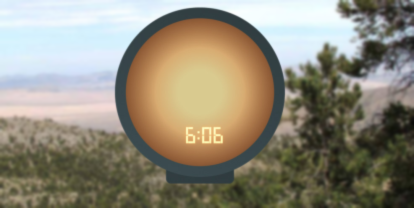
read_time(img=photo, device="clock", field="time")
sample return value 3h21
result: 6h06
